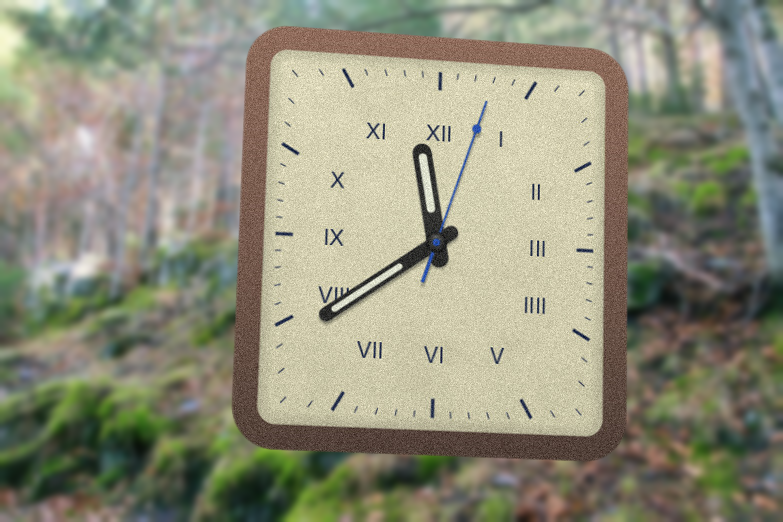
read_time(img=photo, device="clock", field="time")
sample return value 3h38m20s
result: 11h39m03s
